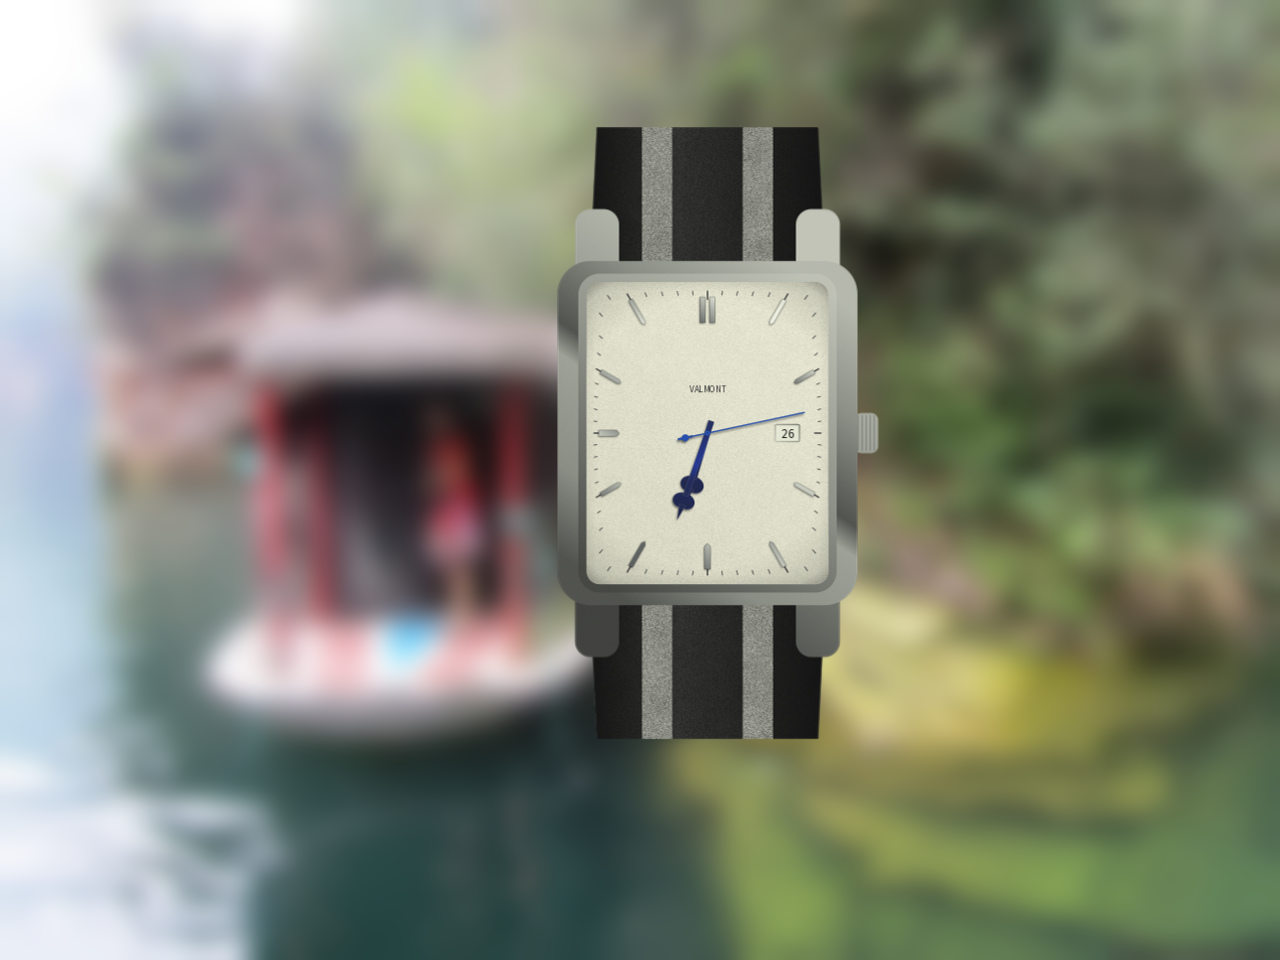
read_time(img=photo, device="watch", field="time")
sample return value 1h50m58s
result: 6h33m13s
